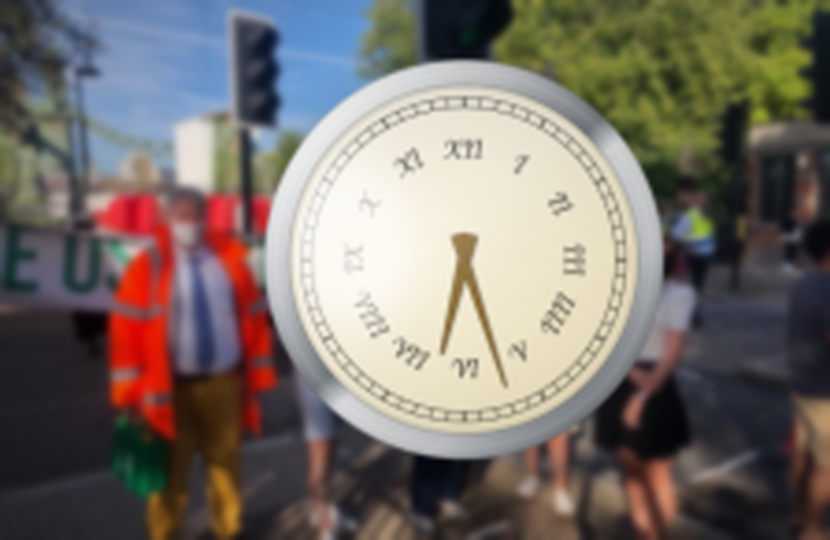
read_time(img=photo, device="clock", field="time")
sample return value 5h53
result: 6h27
